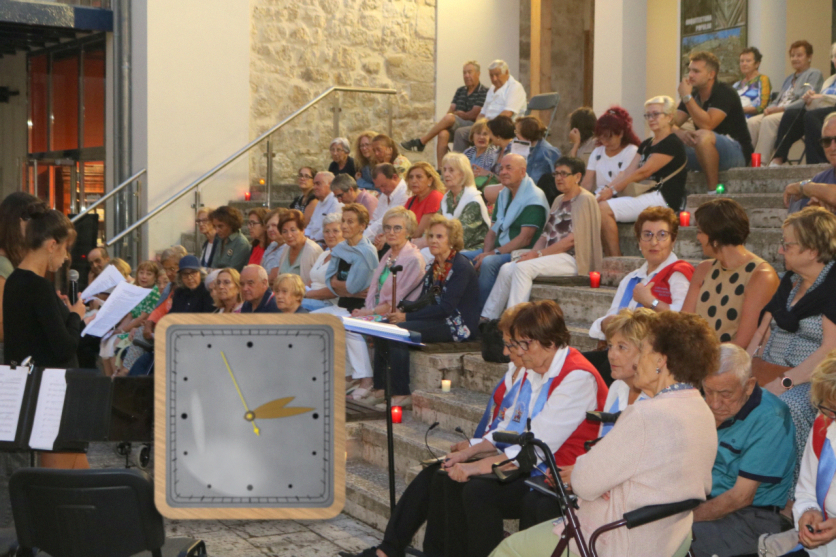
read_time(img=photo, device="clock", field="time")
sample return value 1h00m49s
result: 2h13m56s
